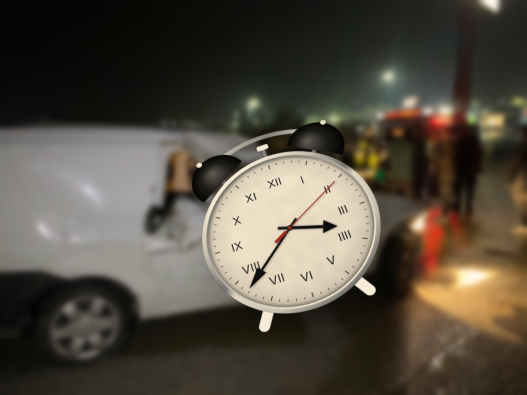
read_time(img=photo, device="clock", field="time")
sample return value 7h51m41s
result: 3h38m10s
